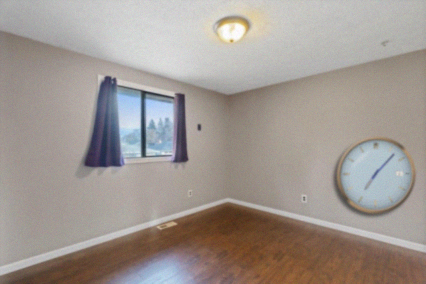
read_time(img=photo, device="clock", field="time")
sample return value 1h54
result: 7h07
